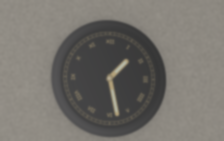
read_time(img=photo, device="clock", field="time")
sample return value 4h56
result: 1h28
